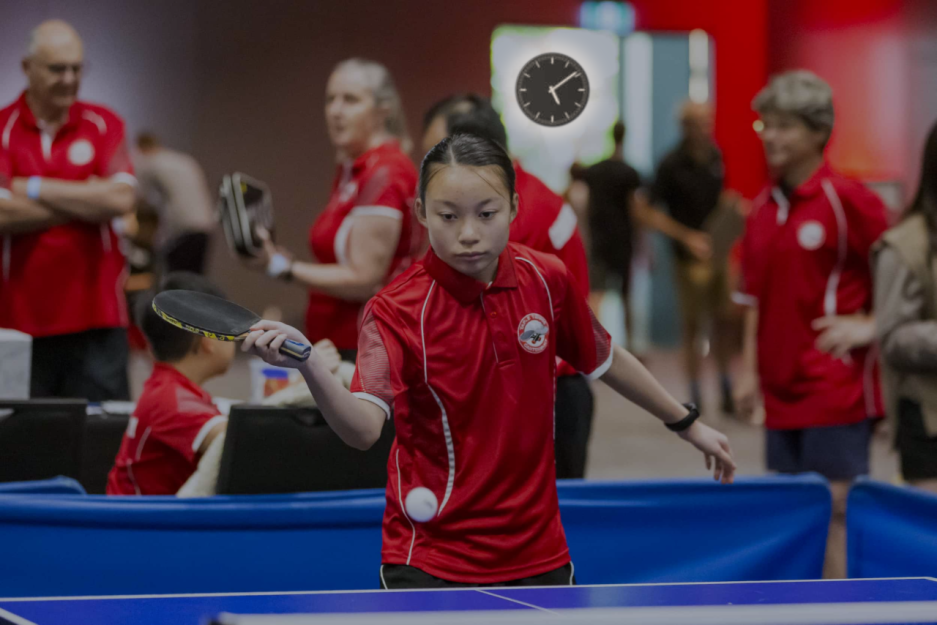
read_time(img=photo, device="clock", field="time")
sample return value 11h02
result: 5h09
